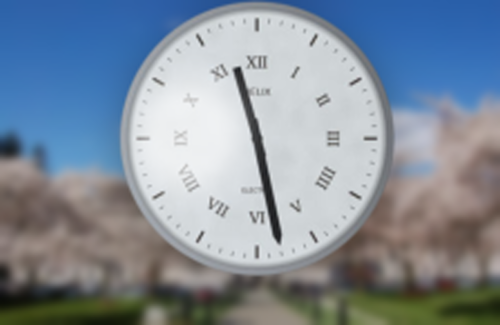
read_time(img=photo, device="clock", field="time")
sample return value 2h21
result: 11h28
